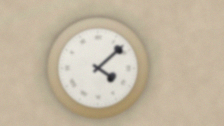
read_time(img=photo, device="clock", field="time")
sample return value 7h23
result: 4h08
